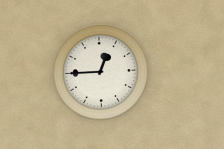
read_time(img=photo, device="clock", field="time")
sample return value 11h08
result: 12h45
